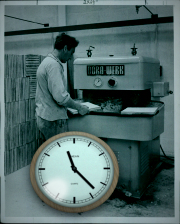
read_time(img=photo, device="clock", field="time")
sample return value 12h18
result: 11h23
